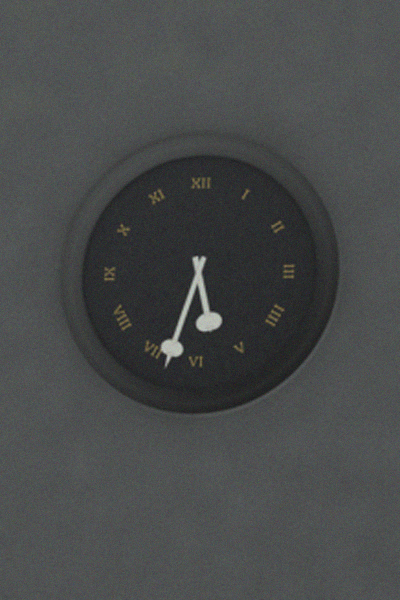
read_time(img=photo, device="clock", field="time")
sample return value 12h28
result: 5h33
